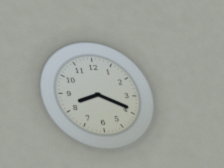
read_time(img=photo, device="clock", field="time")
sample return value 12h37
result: 8h19
